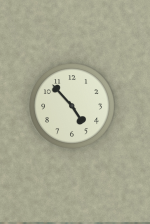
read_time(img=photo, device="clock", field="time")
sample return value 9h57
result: 4h53
